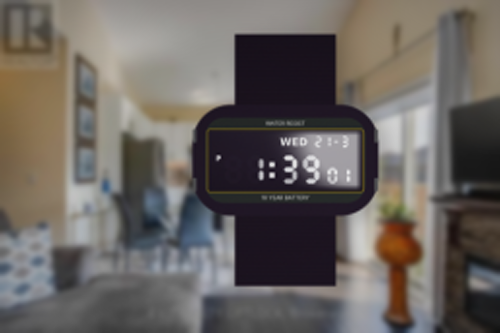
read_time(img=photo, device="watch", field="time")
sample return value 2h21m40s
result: 1h39m01s
